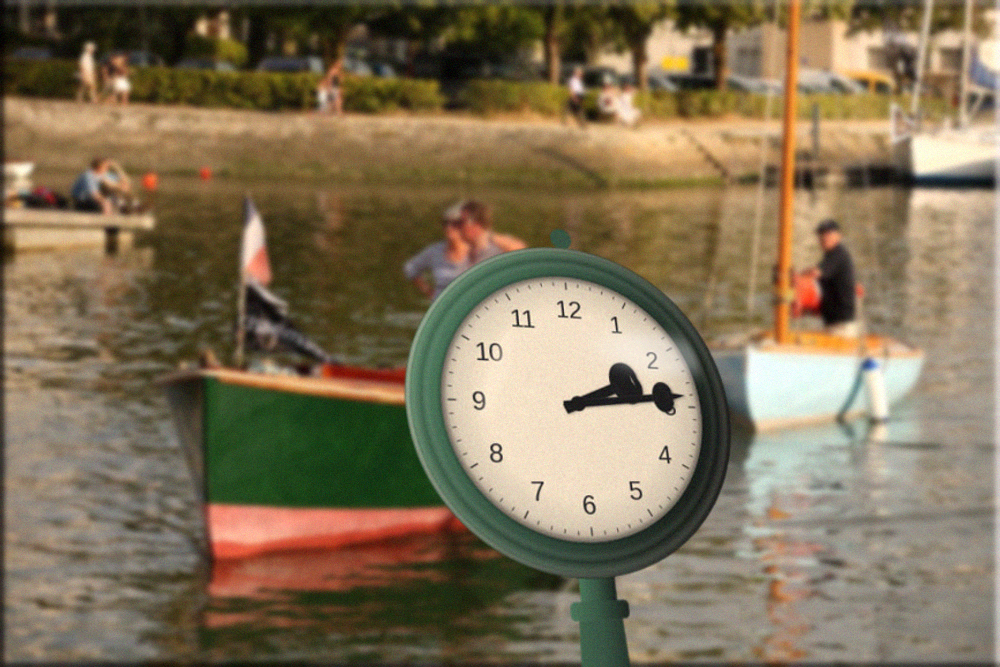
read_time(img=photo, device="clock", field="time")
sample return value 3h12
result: 2h14
